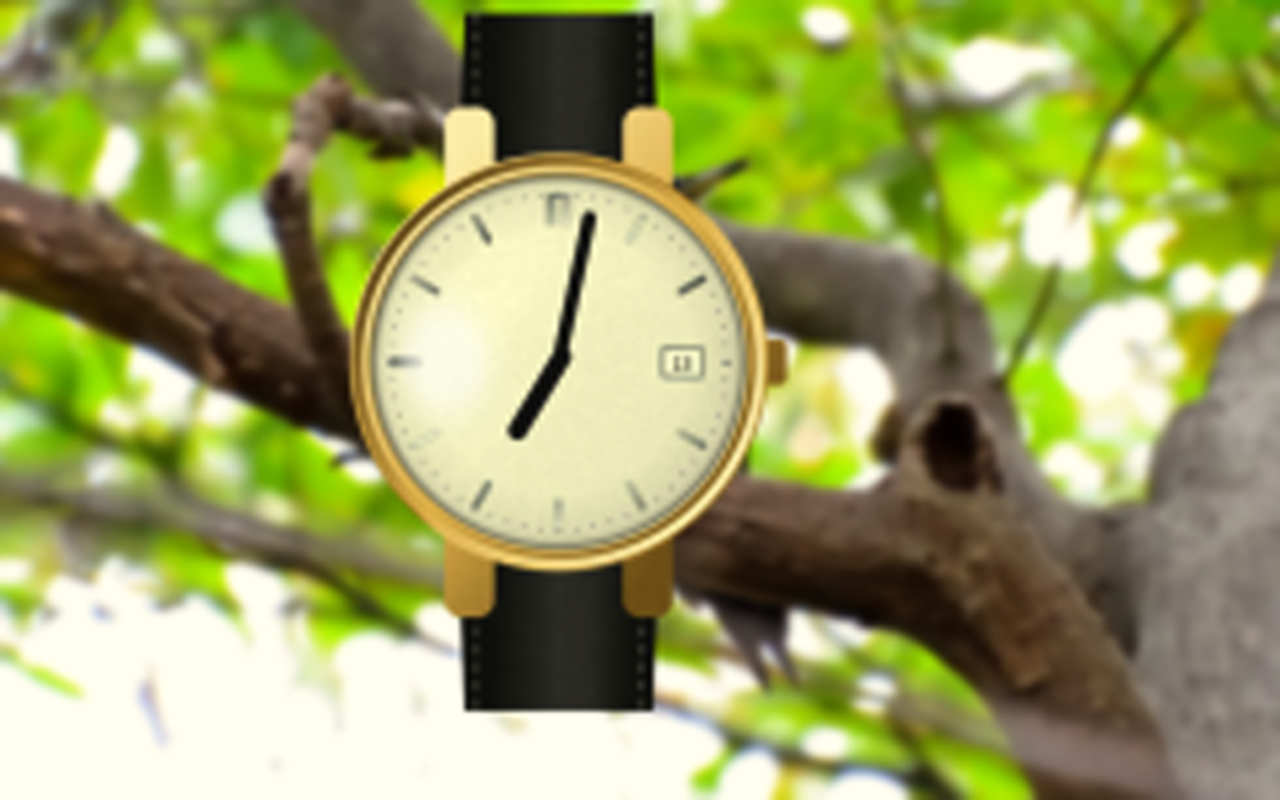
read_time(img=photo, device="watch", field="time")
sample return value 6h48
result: 7h02
